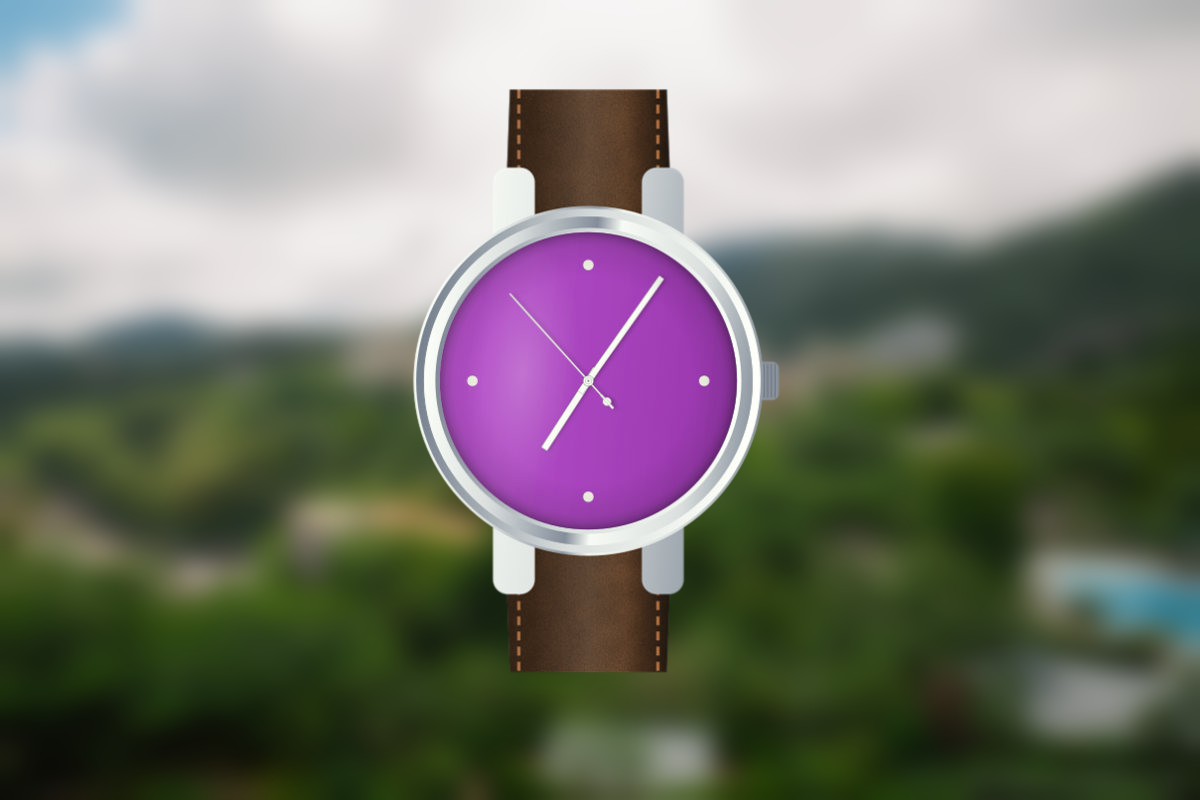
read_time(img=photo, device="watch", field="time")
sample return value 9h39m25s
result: 7h05m53s
